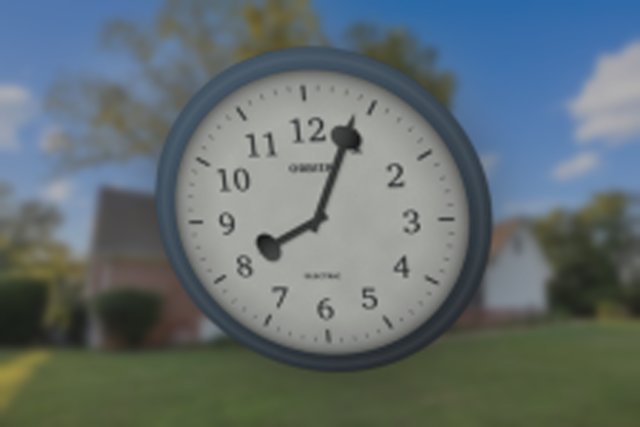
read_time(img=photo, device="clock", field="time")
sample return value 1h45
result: 8h04
